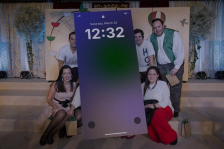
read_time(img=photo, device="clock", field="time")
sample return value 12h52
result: 12h32
